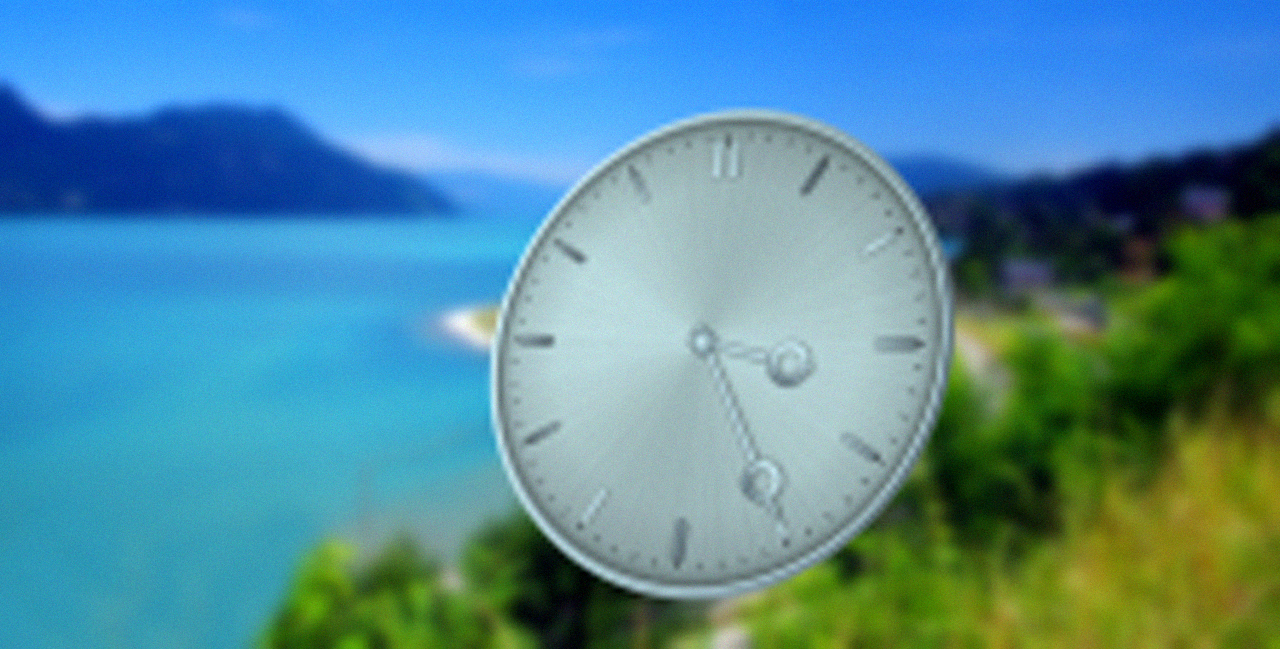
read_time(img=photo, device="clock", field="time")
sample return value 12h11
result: 3h25
